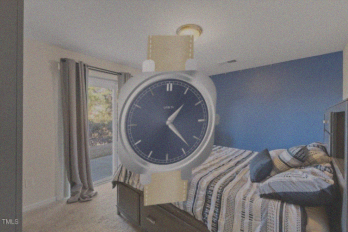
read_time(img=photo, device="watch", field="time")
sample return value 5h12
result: 1h23
